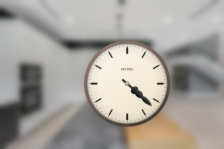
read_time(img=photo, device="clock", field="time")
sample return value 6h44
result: 4h22
